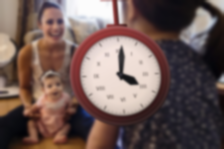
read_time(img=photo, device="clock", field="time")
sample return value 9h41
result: 4h01
